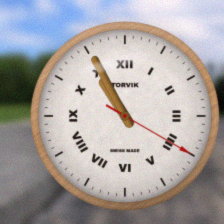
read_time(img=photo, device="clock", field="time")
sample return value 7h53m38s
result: 10h55m20s
